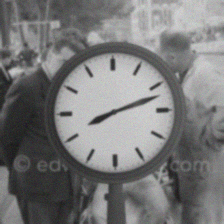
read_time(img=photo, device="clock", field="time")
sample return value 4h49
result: 8h12
